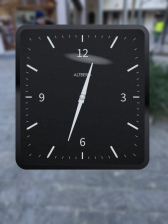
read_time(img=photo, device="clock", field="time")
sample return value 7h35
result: 12h33
